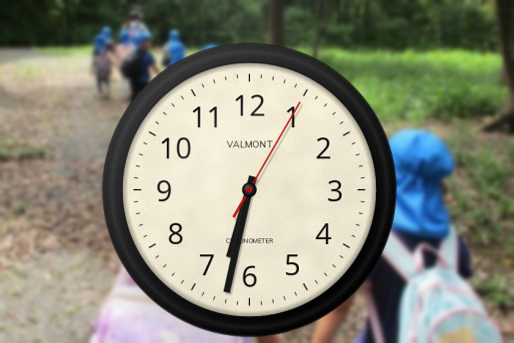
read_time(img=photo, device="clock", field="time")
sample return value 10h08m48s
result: 6h32m05s
